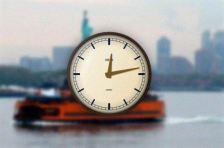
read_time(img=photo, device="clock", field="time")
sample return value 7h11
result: 12h13
